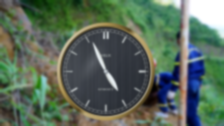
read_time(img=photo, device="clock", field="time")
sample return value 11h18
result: 4h56
